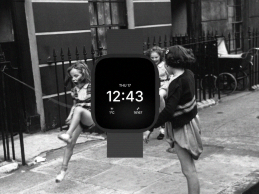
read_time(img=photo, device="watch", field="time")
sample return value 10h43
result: 12h43
